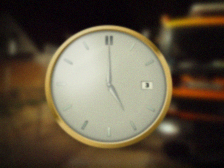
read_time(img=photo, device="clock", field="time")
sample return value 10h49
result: 5h00
